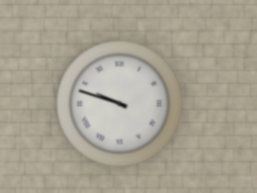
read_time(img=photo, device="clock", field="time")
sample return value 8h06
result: 9h48
